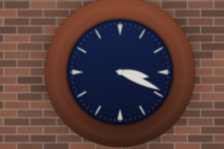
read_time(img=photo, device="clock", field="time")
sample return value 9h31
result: 3h19
